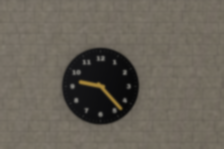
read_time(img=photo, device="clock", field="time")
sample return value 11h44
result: 9h23
